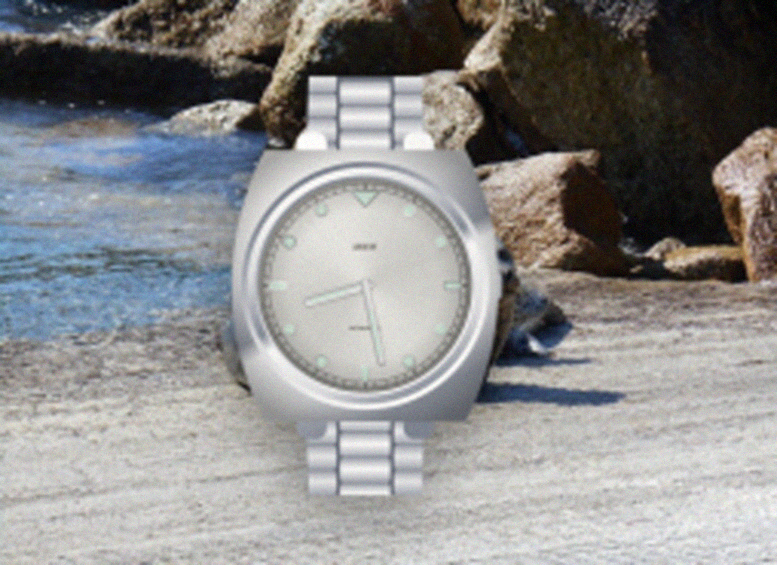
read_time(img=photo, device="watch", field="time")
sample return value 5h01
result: 8h28
